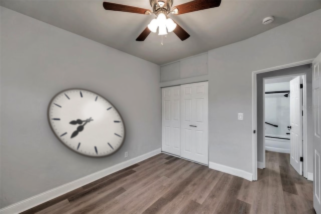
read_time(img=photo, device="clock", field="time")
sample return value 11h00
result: 8h38
